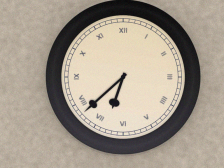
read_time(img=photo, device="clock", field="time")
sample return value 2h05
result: 6h38
